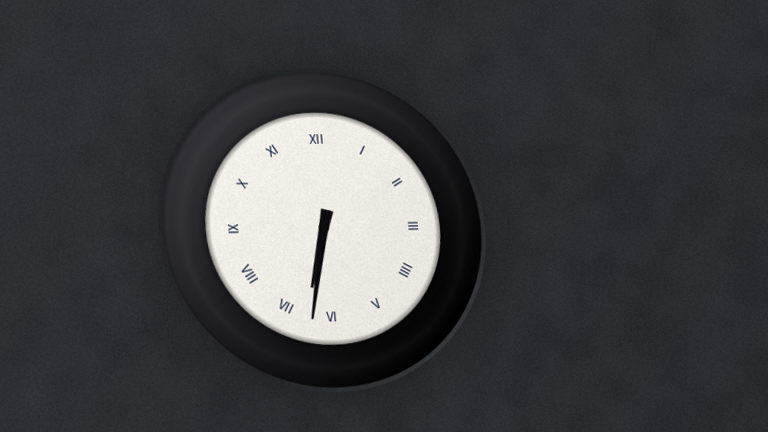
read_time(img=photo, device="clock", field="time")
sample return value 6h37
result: 6h32
